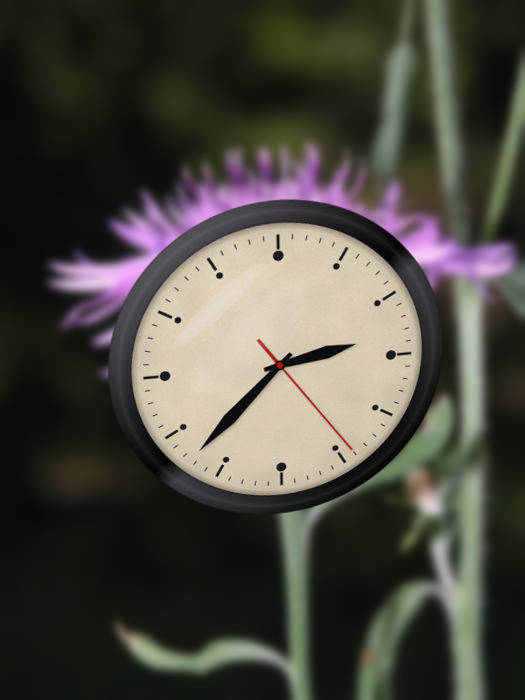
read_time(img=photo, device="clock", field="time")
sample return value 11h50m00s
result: 2h37m24s
